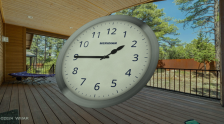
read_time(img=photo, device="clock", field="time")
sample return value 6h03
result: 1h45
